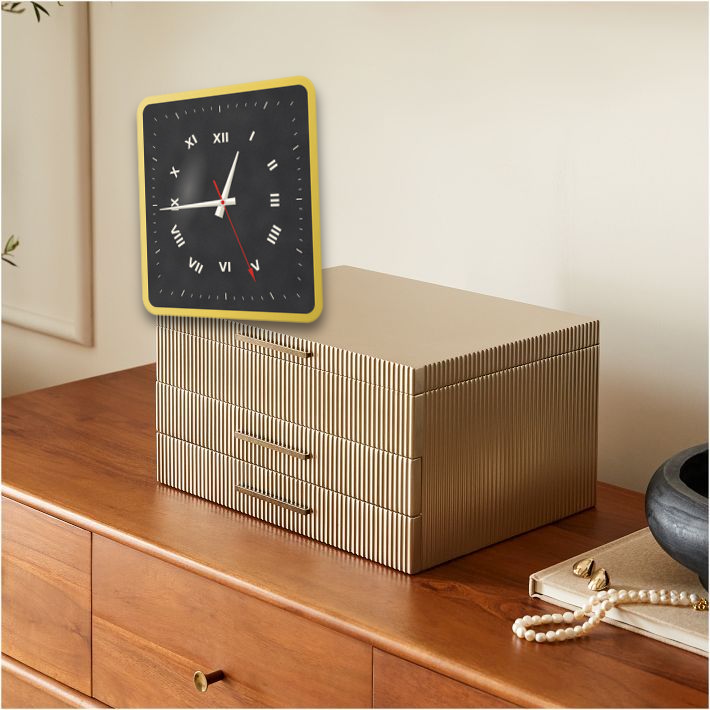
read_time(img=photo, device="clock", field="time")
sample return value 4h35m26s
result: 12h44m26s
